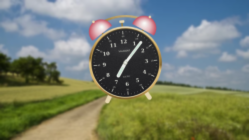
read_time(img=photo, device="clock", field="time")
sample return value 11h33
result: 7h07
